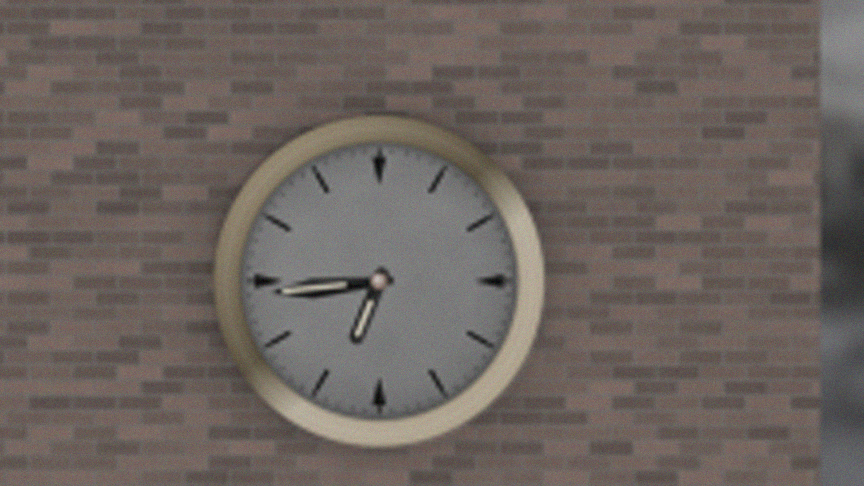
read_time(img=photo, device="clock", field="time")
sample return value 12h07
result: 6h44
